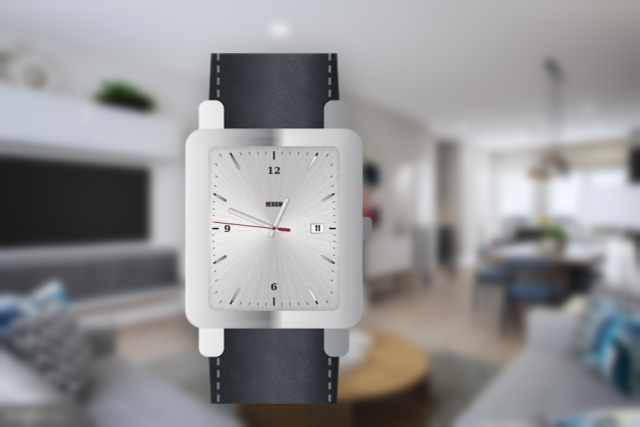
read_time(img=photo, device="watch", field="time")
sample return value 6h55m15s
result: 12h48m46s
